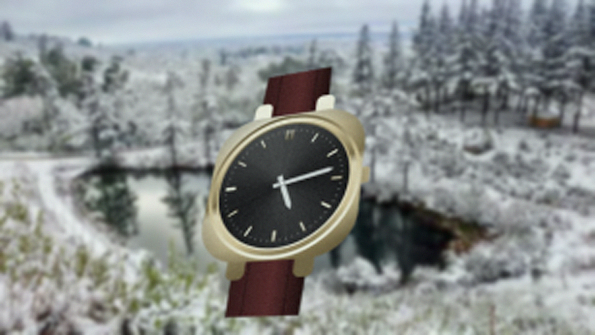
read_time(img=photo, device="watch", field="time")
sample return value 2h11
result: 5h13
